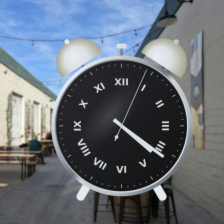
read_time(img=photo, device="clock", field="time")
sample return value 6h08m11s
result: 4h21m04s
